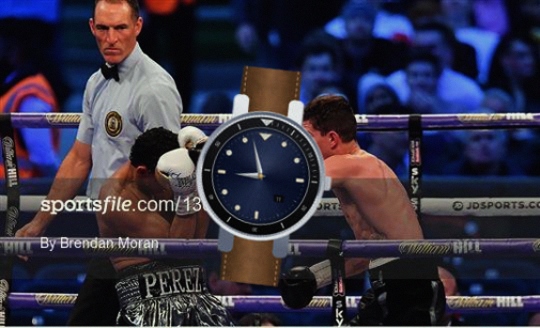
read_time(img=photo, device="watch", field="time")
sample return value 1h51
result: 8h57
